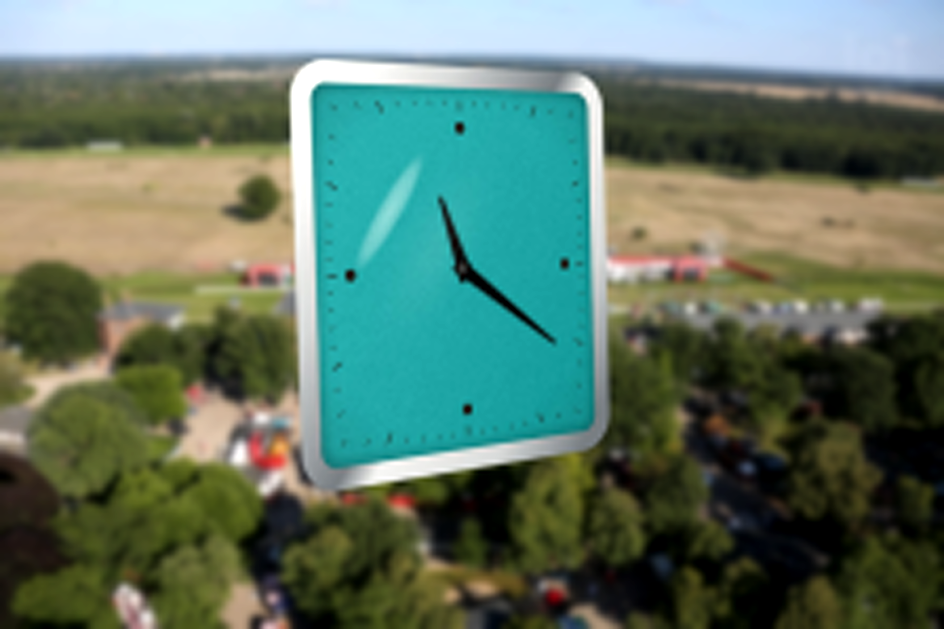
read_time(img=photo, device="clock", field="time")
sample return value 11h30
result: 11h21
